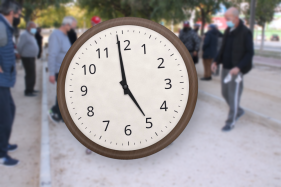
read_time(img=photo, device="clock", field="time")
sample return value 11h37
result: 4h59
